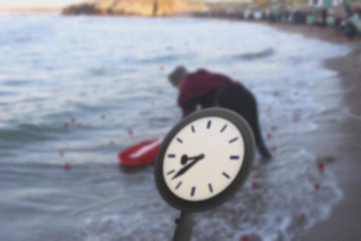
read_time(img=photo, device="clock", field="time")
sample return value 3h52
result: 8h38
